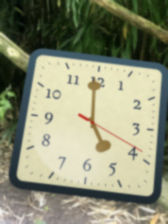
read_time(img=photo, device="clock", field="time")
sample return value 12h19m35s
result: 4h59m19s
